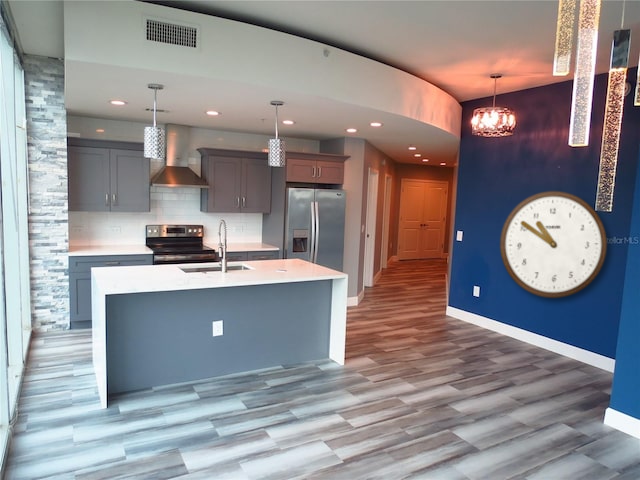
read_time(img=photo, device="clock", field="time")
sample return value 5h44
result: 10h51
